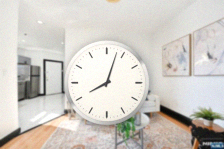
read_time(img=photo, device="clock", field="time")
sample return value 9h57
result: 8h03
